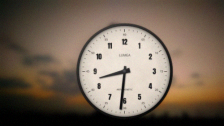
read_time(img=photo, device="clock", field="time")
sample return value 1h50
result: 8h31
